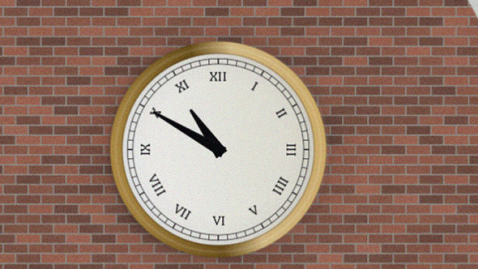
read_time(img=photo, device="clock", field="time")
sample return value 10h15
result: 10h50
